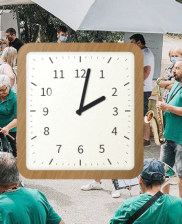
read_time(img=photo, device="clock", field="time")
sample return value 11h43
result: 2h02
